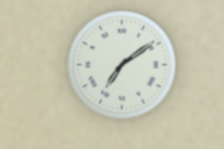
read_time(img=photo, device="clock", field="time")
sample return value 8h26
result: 7h09
